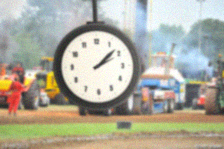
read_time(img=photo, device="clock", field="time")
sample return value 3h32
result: 2h08
